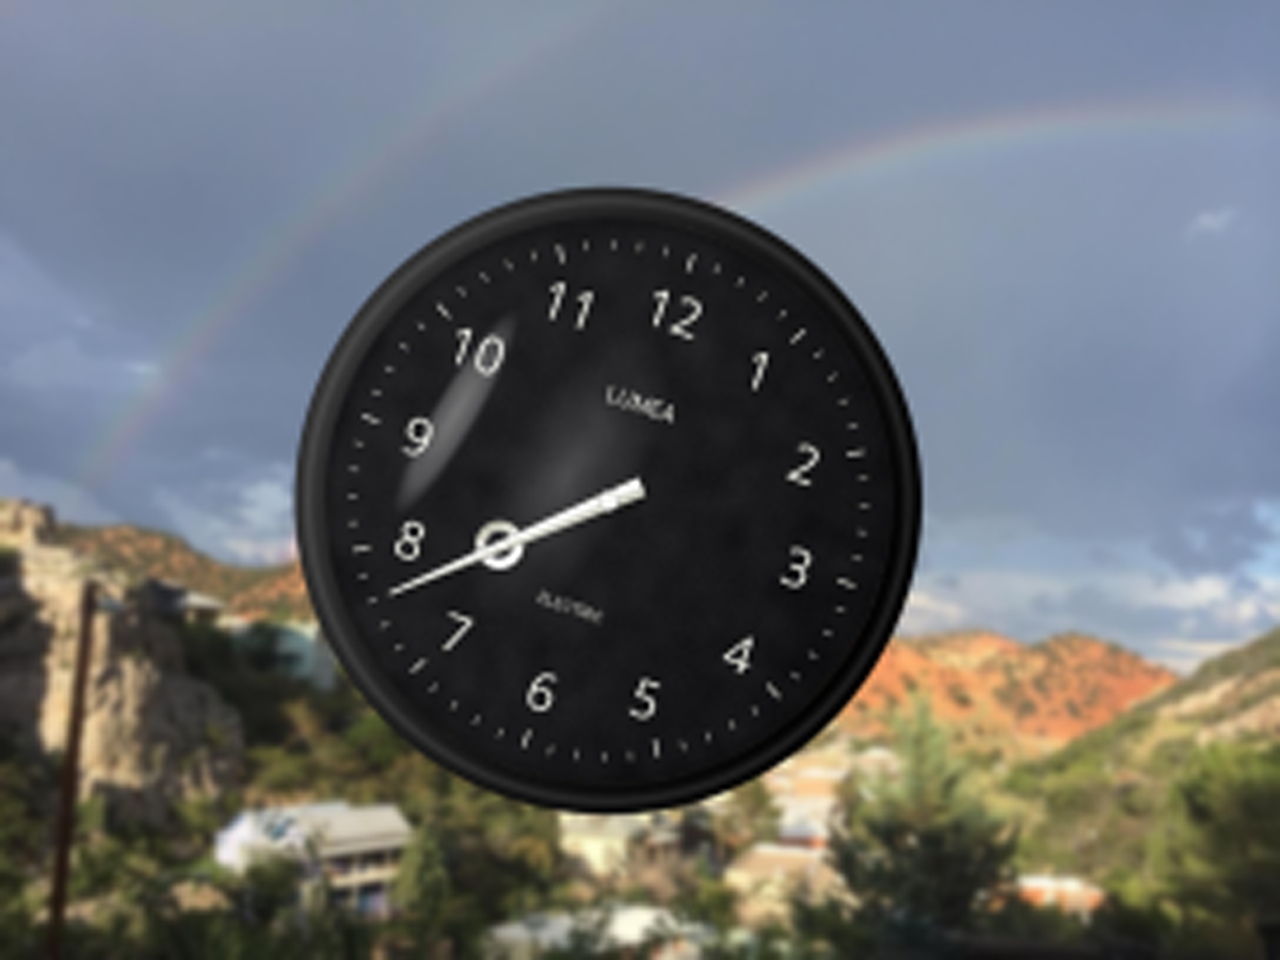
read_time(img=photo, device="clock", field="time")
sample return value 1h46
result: 7h38
